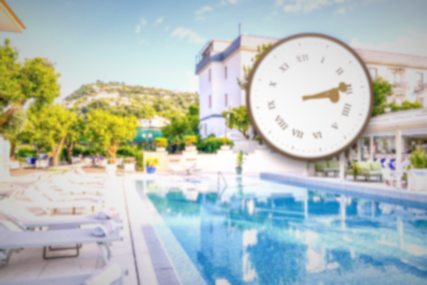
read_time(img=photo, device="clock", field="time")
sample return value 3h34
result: 3h14
